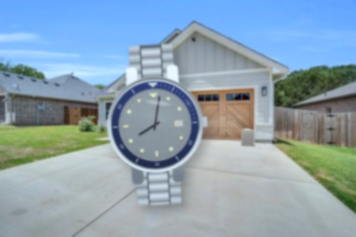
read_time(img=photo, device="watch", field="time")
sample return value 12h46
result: 8h02
